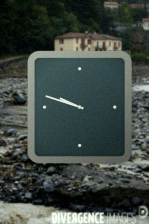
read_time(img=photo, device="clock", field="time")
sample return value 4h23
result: 9h48
